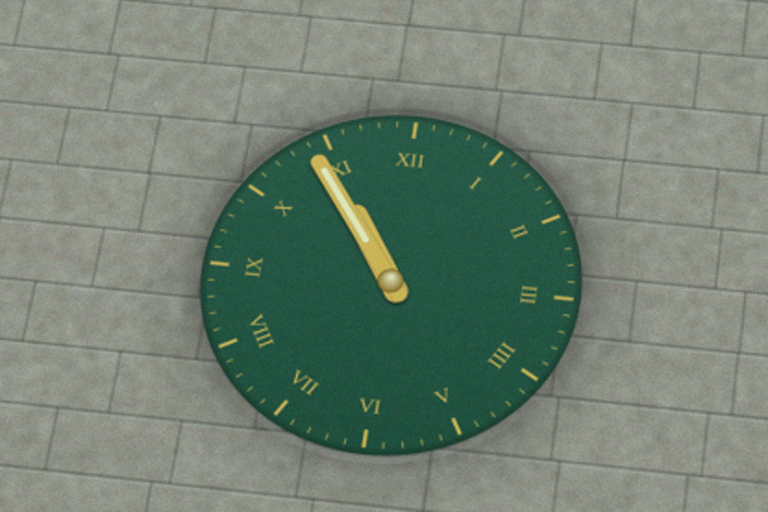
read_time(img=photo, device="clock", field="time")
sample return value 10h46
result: 10h54
